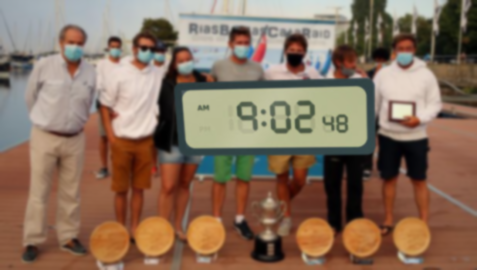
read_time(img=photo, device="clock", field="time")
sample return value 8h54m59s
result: 9h02m48s
